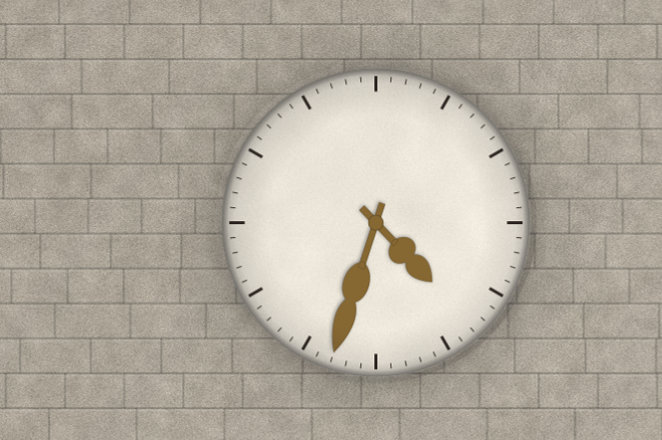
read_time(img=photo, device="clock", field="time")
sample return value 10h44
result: 4h33
